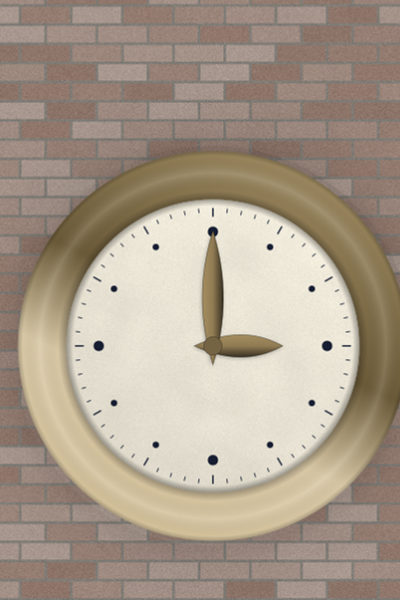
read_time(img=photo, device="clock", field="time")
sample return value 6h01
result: 3h00
